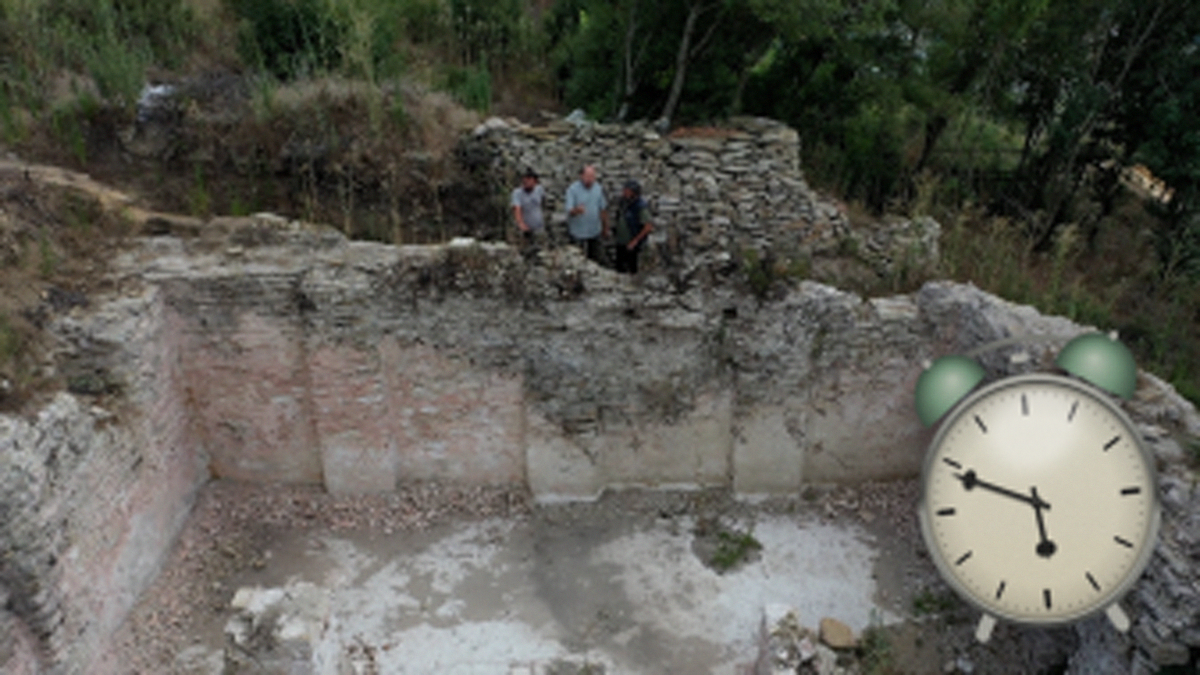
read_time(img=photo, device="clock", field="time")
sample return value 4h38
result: 5h49
